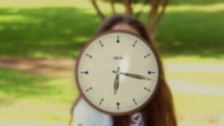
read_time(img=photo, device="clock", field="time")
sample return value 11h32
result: 6h17
